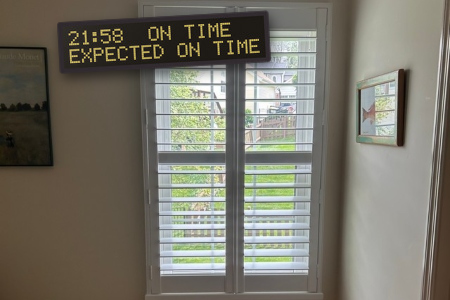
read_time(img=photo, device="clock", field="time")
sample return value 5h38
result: 21h58
